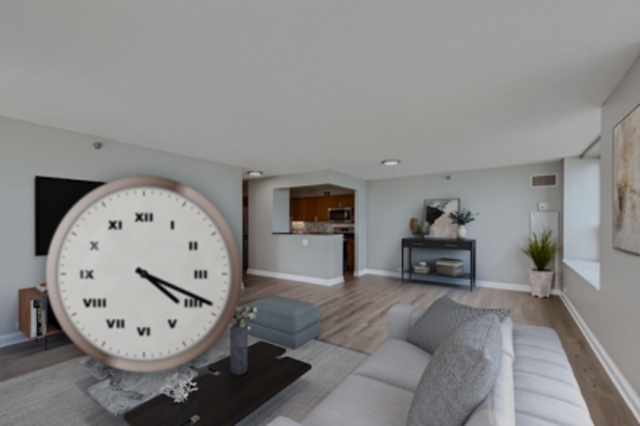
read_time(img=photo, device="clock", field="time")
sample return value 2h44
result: 4h19
